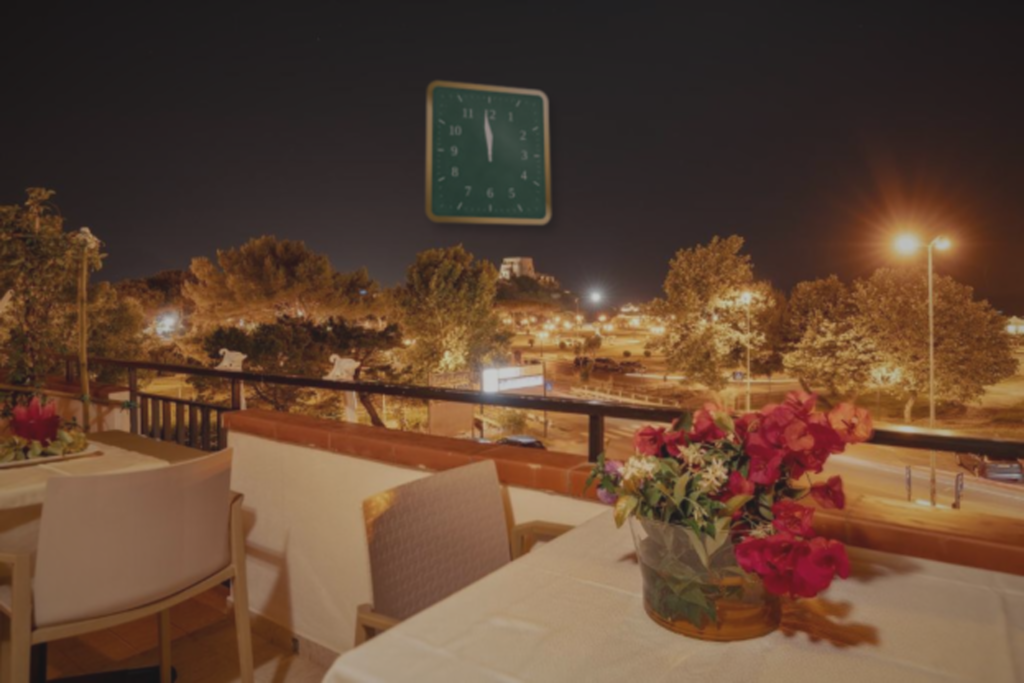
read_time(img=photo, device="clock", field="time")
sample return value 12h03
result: 11h59
